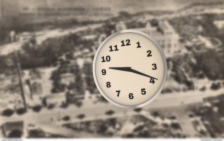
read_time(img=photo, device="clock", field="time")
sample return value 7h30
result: 9h19
